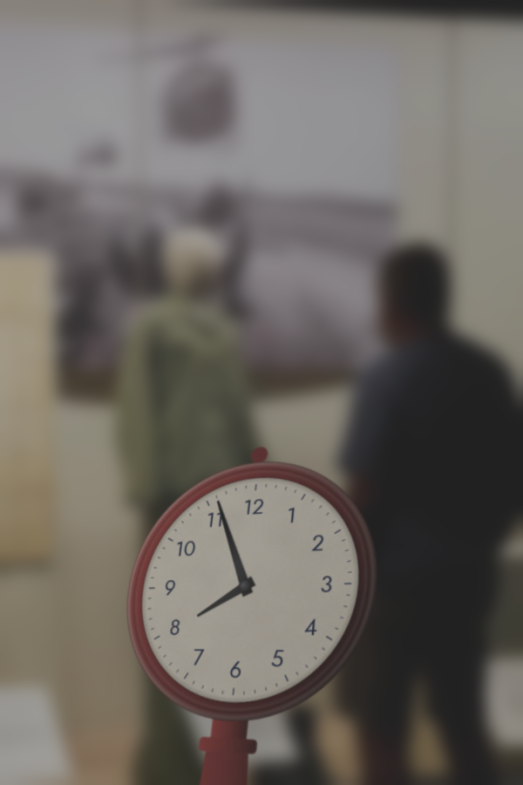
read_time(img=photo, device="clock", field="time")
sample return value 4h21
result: 7h56
